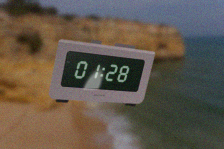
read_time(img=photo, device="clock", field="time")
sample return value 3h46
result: 1h28
